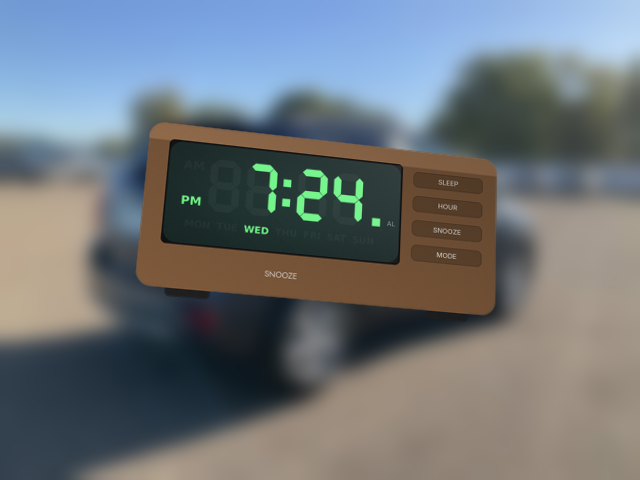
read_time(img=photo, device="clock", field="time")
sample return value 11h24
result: 7h24
